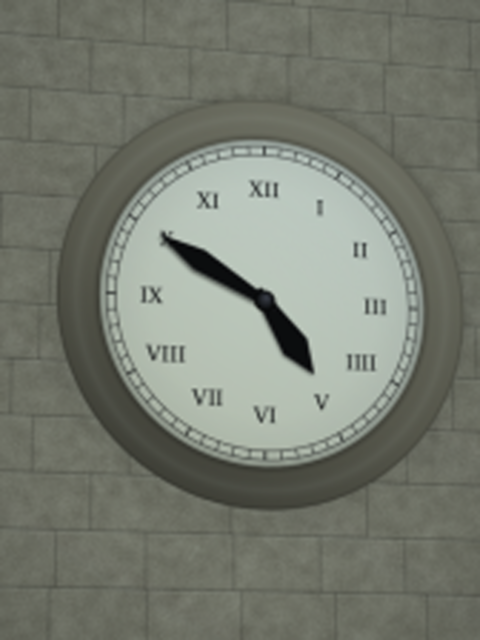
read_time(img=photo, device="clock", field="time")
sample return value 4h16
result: 4h50
